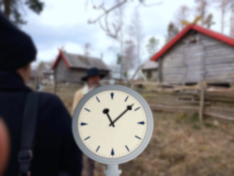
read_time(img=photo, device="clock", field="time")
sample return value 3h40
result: 11h08
